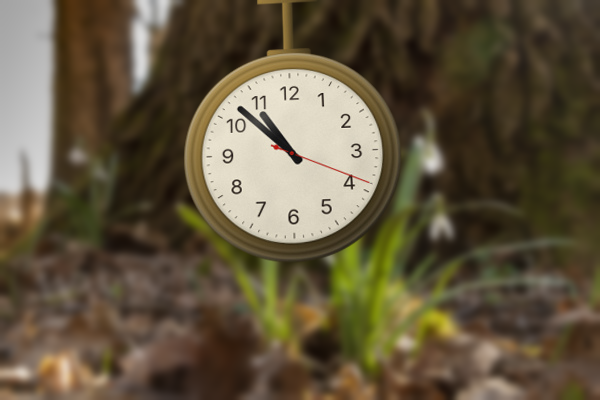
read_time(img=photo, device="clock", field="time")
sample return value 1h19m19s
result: 10h52m19s
